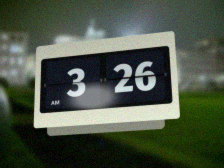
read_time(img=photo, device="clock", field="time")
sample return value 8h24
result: 3h26
